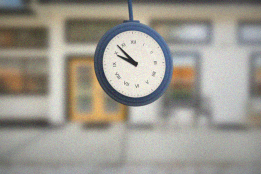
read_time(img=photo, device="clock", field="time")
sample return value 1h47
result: 9h53
